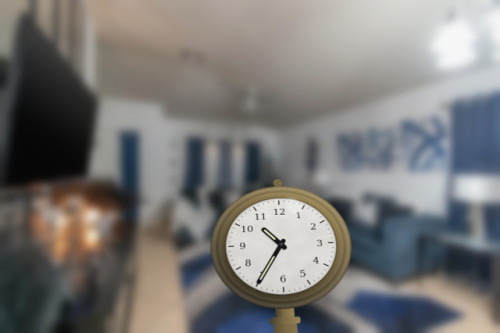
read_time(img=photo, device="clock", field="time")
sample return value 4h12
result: 10h35
